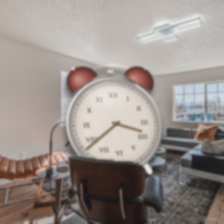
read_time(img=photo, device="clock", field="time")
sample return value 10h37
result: 3h39
